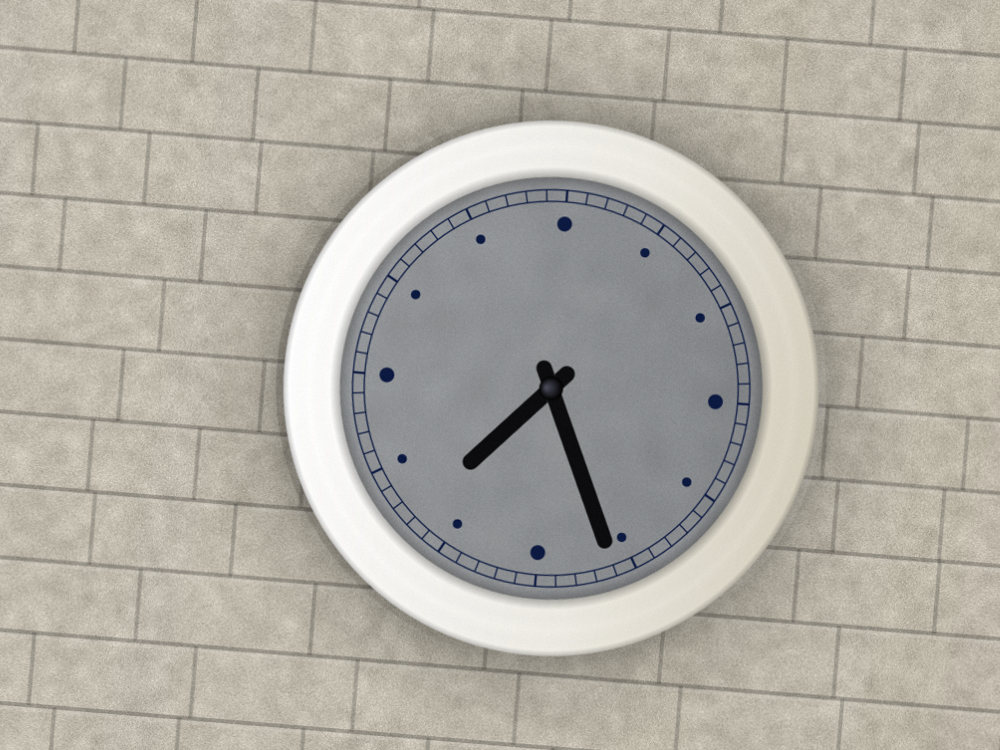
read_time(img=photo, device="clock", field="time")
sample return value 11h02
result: 7h26
